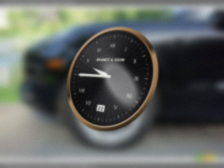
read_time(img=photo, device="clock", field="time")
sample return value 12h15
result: 9h45
